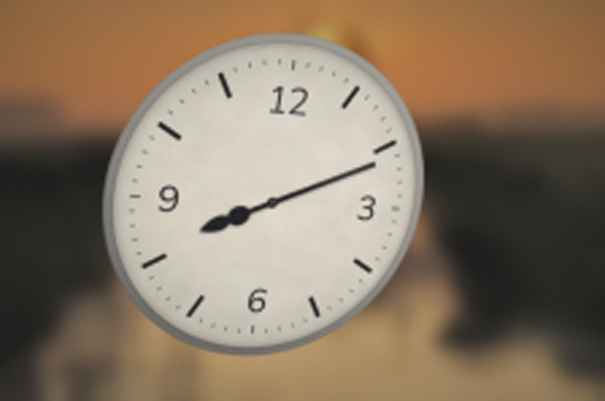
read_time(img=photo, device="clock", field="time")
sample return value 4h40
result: 8h11
